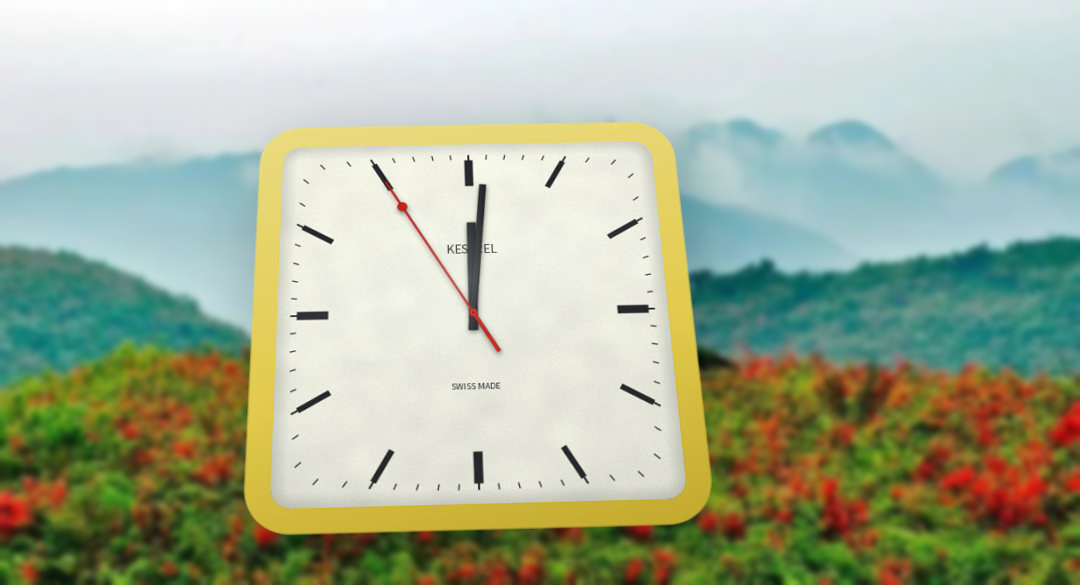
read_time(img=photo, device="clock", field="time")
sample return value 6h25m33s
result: 12h00m55s
